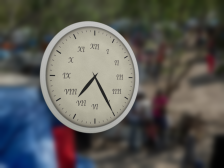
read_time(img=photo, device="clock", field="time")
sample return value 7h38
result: 7h25
